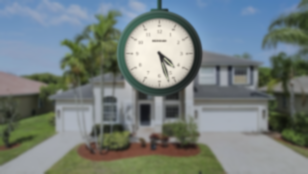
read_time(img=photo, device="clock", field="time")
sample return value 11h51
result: 4h27
